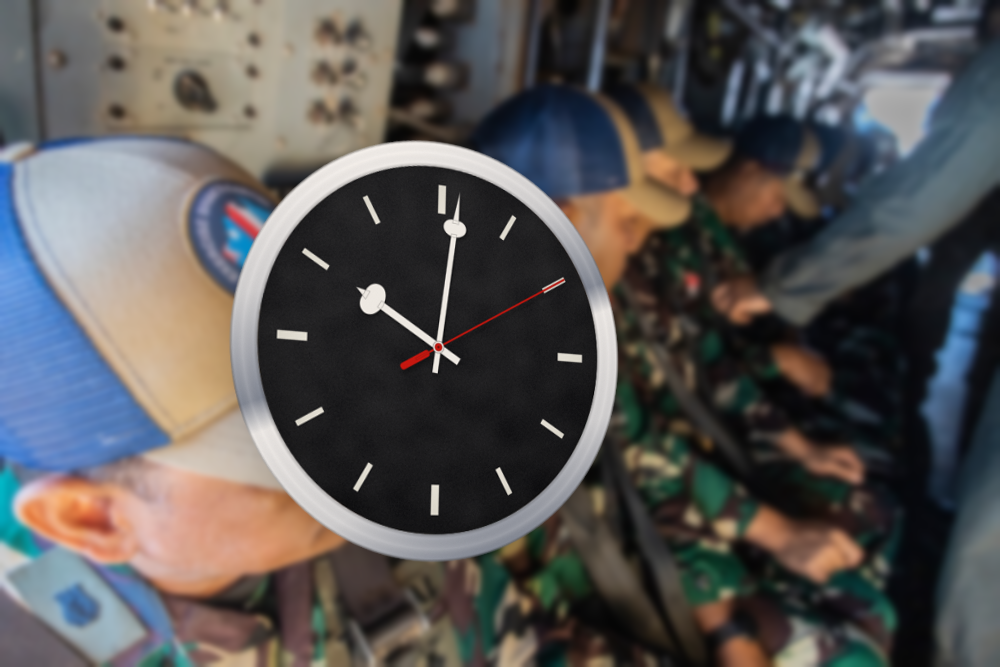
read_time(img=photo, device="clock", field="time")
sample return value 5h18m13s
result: 10h01m10s
